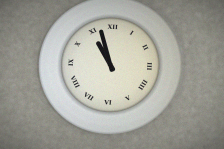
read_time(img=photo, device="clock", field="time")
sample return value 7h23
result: 10h57
